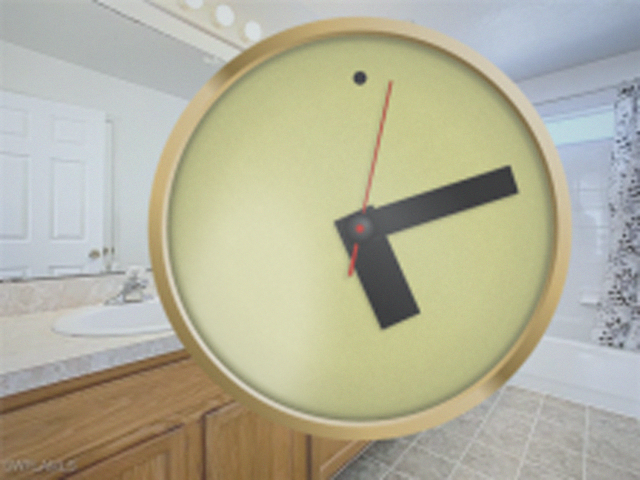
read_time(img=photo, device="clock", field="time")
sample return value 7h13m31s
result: 5h12m02s
